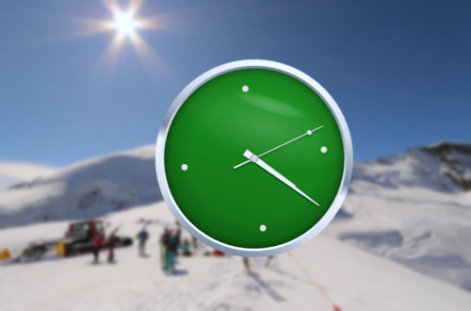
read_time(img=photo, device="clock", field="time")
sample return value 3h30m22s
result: 4h22m12s
